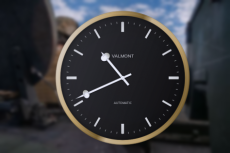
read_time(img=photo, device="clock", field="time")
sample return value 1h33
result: 10h41
